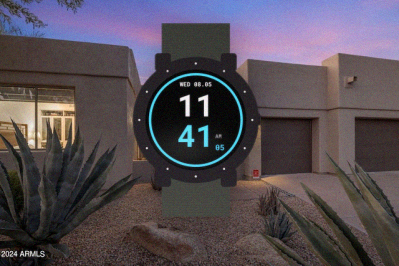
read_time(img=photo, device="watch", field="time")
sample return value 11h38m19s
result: 11h41m05s
